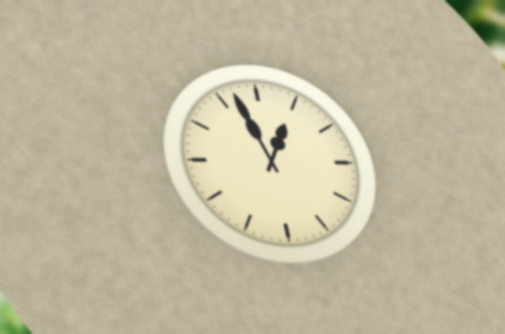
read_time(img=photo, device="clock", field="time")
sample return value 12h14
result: 12h57
